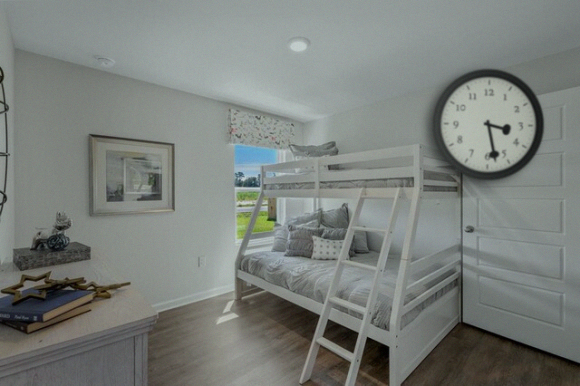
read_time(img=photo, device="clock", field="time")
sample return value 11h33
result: 3h28
